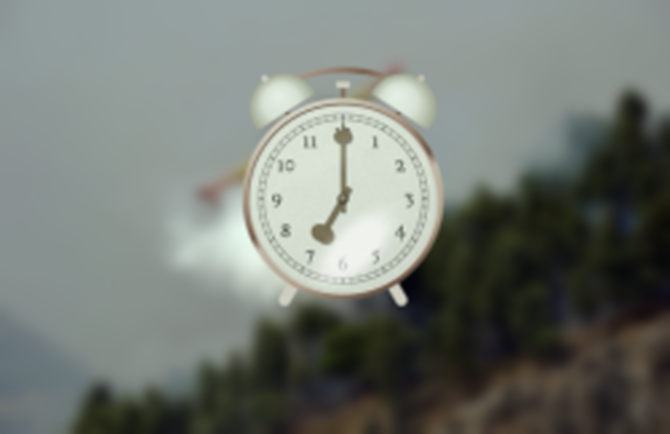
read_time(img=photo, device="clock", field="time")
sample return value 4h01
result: 7h00
